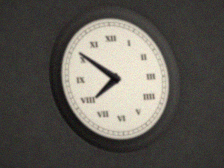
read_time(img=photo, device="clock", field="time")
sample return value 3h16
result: 7h51
